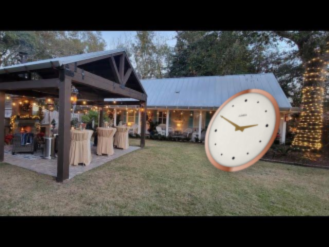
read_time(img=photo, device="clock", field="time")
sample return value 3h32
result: 2h50
